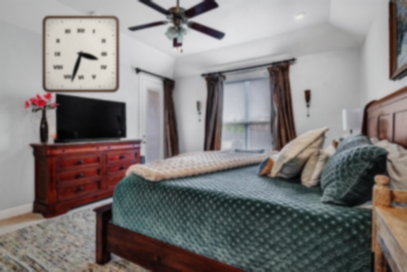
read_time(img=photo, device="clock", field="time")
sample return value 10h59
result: 3h33
